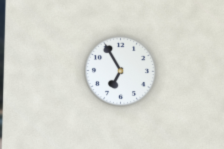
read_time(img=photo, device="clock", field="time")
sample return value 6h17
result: 6h55
